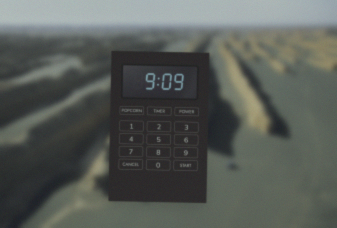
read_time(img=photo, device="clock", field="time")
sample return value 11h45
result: 9h09
